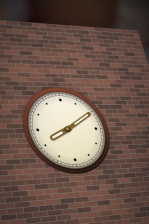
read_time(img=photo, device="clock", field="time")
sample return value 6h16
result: 8h10
